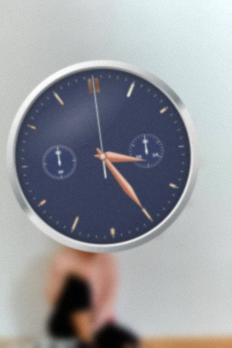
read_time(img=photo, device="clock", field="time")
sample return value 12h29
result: 3h25
